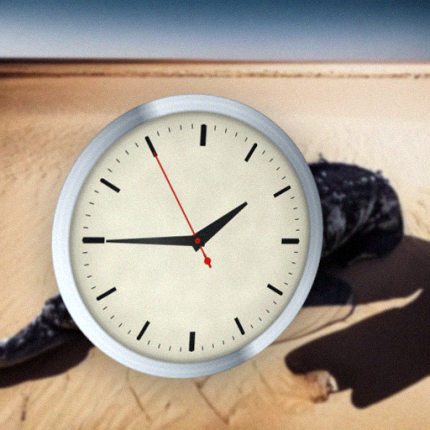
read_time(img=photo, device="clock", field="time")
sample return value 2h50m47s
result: 1h44m55s
